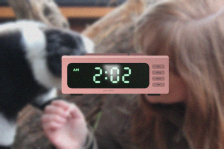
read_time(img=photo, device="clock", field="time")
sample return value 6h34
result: 2h02
